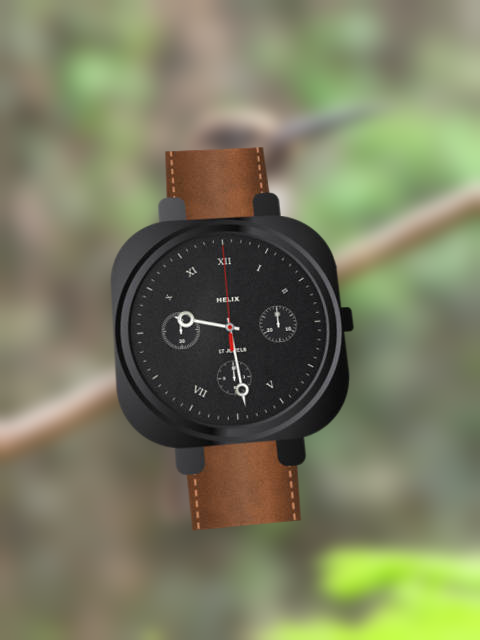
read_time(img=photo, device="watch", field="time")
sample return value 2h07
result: 9h29
